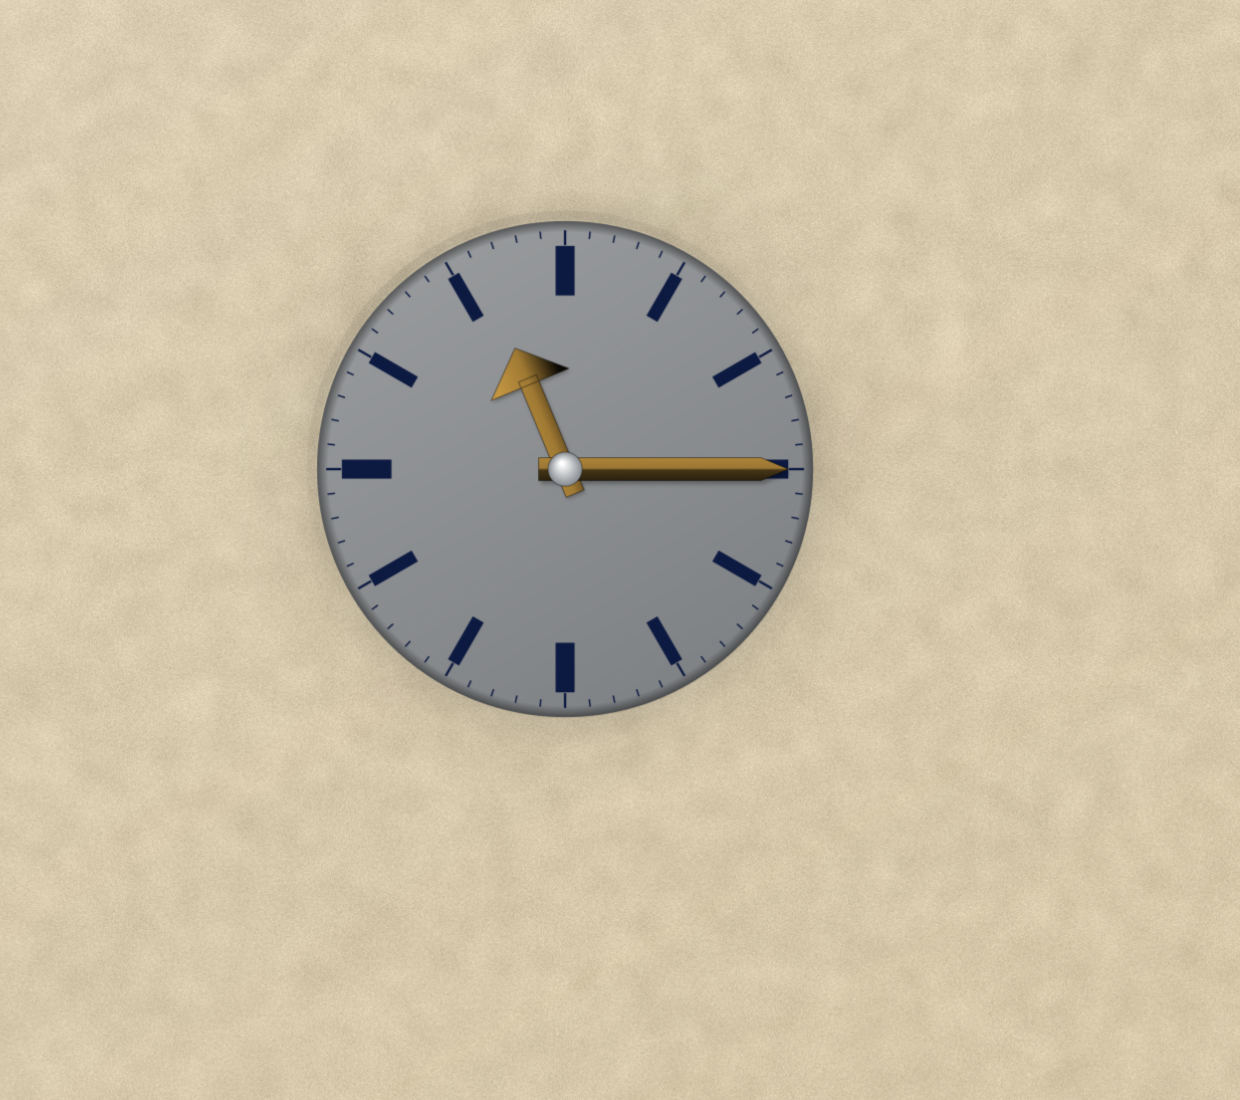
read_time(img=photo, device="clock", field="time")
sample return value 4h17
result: 11h15
